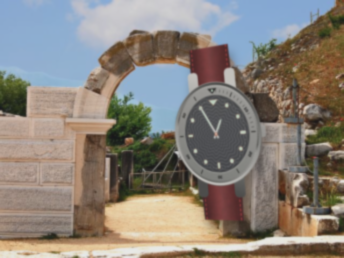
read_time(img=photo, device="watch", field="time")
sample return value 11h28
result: 12h55
